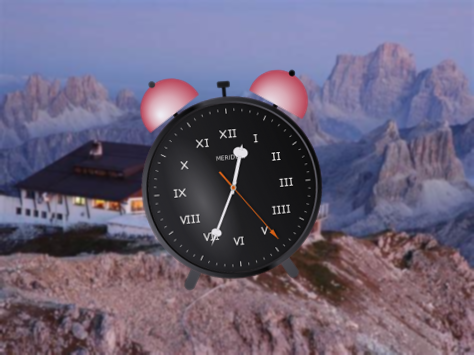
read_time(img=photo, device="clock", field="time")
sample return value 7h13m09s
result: 12h34m24s
